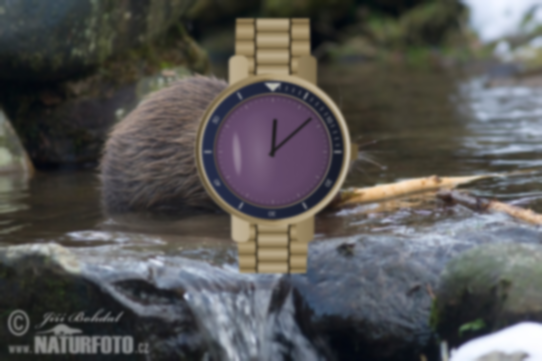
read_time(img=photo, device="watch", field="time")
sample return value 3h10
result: 12h08
